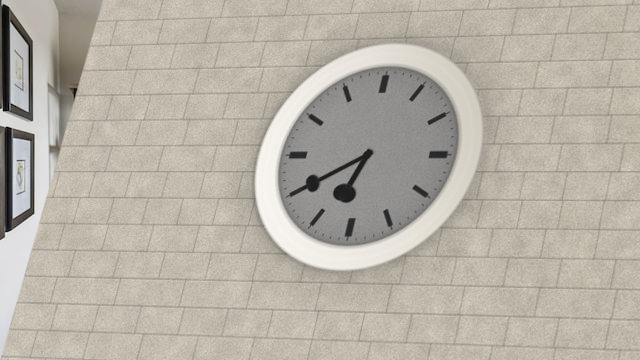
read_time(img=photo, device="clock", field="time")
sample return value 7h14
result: 6h40
